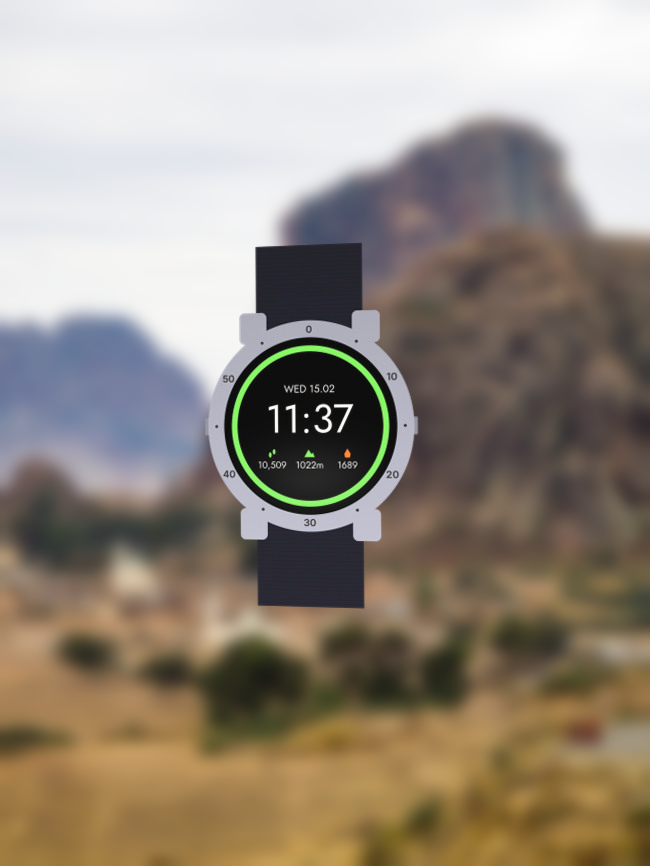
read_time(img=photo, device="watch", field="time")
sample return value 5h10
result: 11h37
